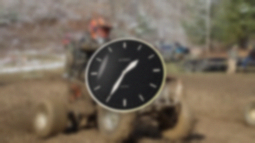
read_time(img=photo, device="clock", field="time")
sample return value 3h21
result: 1h35
